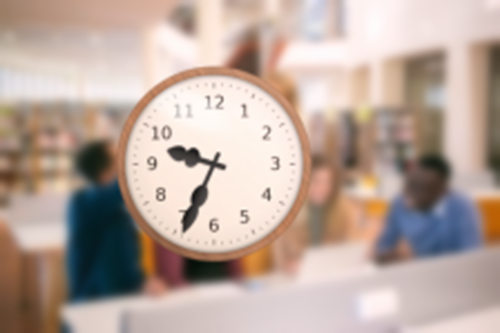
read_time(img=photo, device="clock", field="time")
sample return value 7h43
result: 9h34
